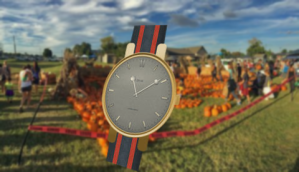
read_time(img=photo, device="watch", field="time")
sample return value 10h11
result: 11h09
